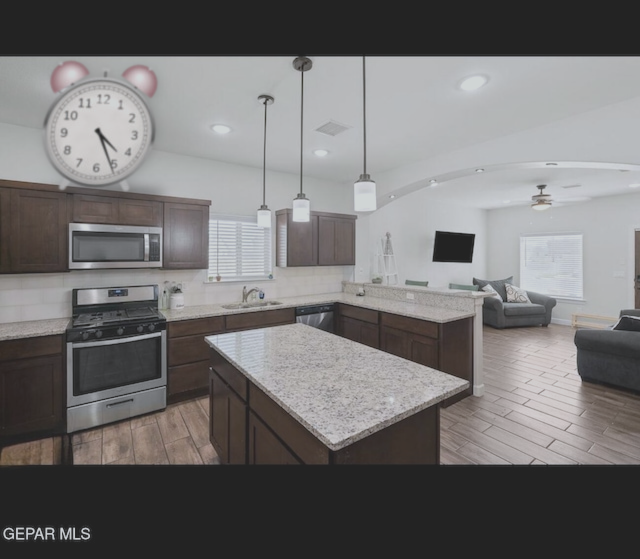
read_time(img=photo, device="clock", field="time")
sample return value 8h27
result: 4h26
